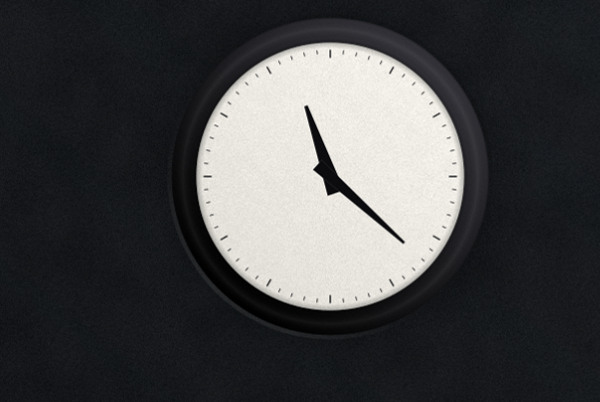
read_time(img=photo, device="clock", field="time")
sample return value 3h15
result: 11h22
